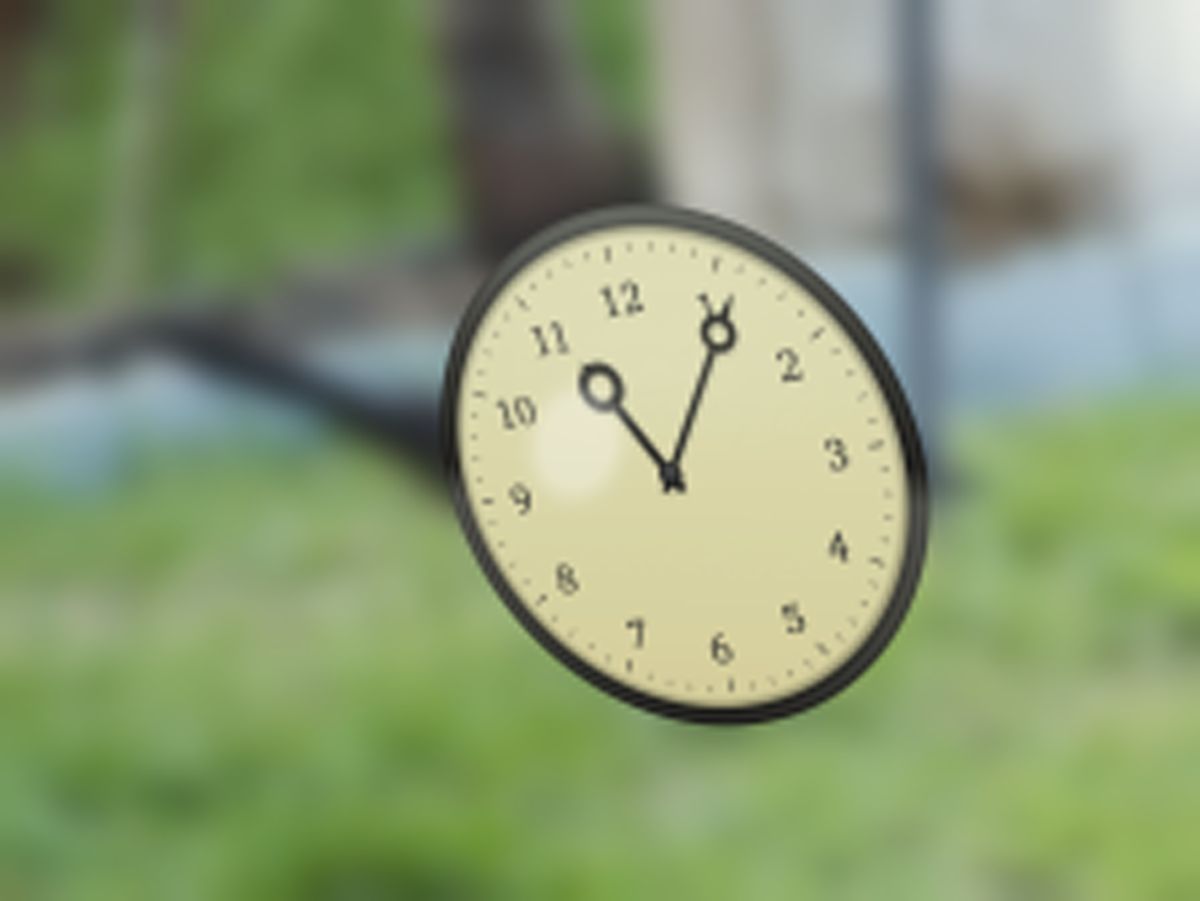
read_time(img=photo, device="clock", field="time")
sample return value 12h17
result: 11h06
